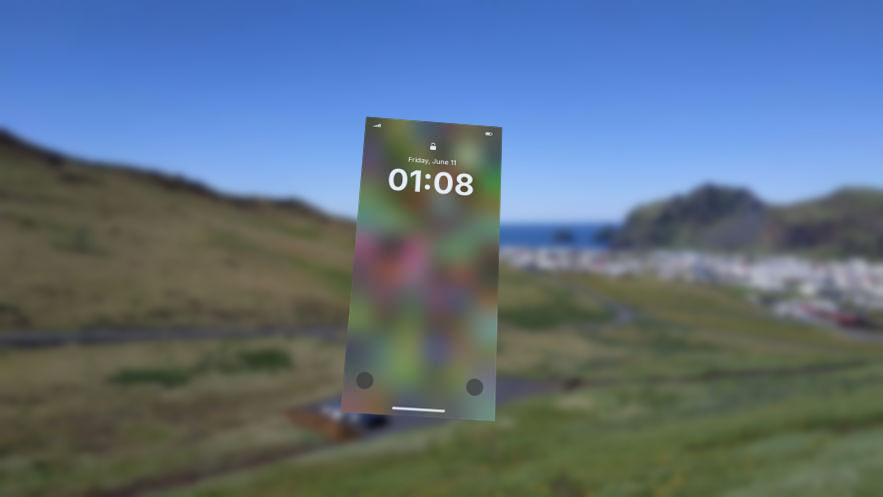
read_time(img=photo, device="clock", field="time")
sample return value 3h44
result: 1h08
